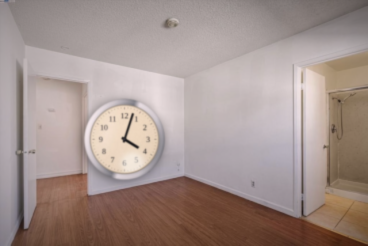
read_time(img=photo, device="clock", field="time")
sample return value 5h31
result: 4h03
